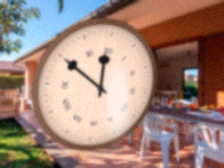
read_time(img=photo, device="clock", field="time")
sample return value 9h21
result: 11h50
